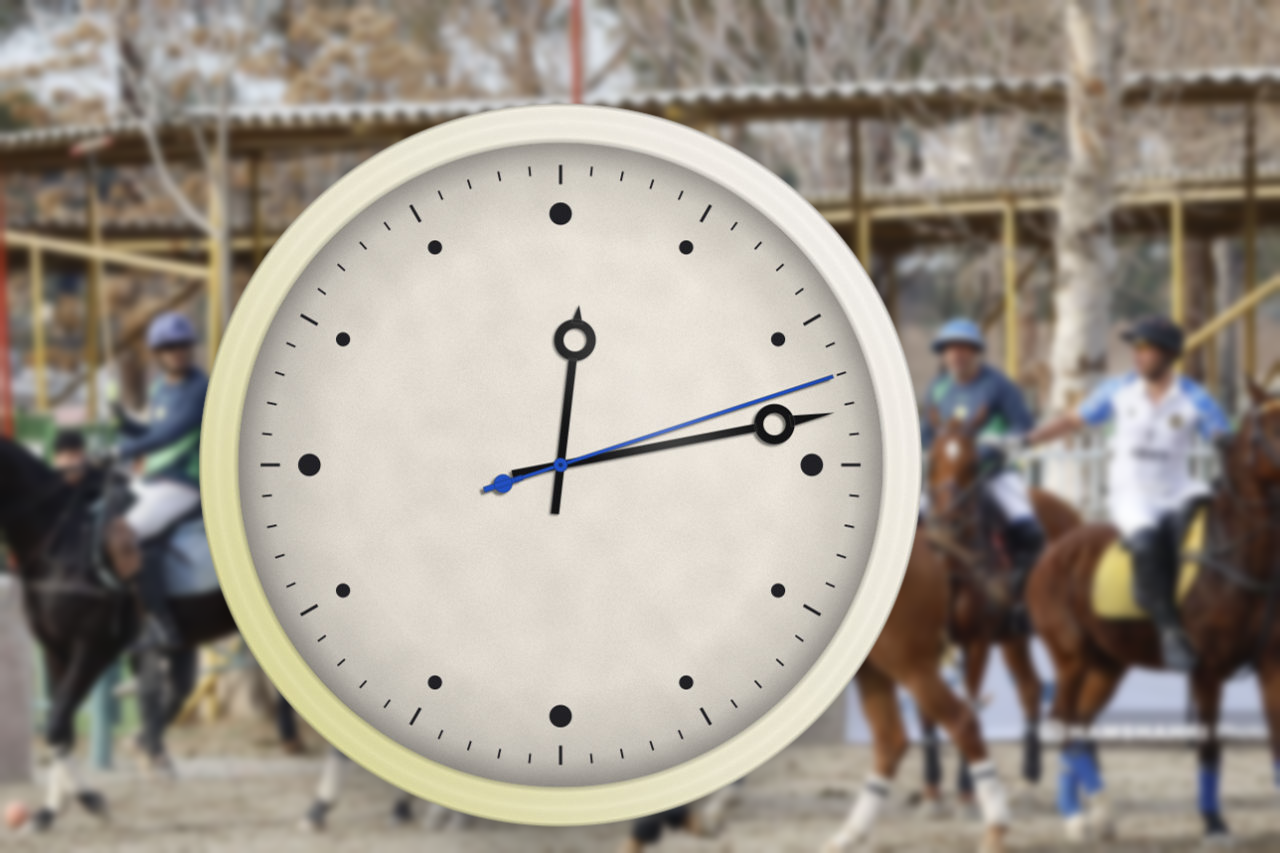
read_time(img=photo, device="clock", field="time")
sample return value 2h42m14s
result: 12h13m12s
